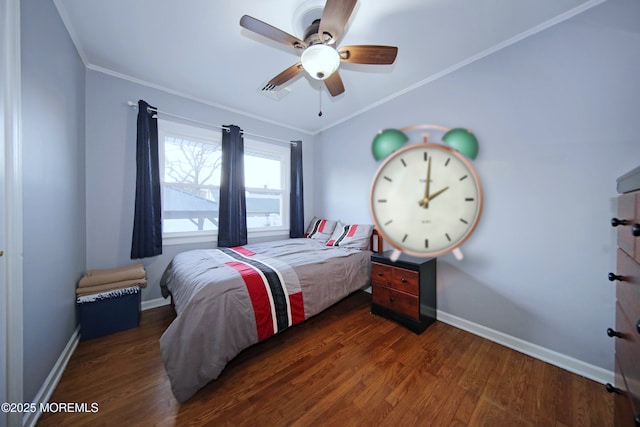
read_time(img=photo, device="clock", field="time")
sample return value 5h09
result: 2h01
